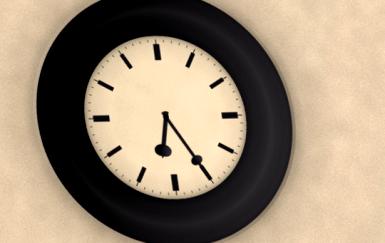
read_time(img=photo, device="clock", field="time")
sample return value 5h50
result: 6h25
